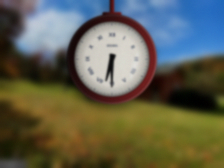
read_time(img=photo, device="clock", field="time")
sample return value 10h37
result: 6h30
